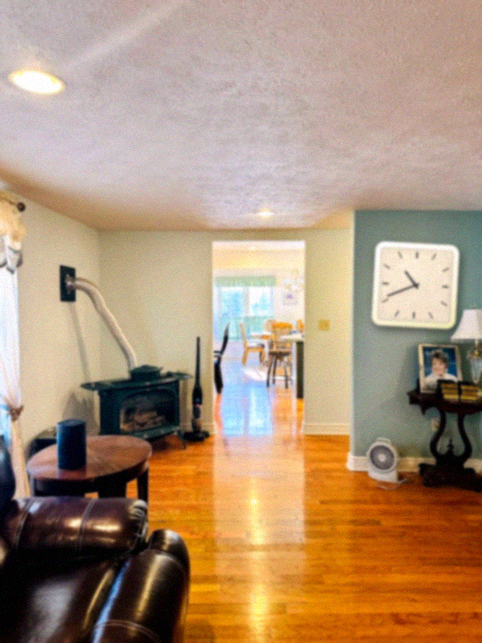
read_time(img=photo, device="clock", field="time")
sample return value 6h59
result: 10h41
